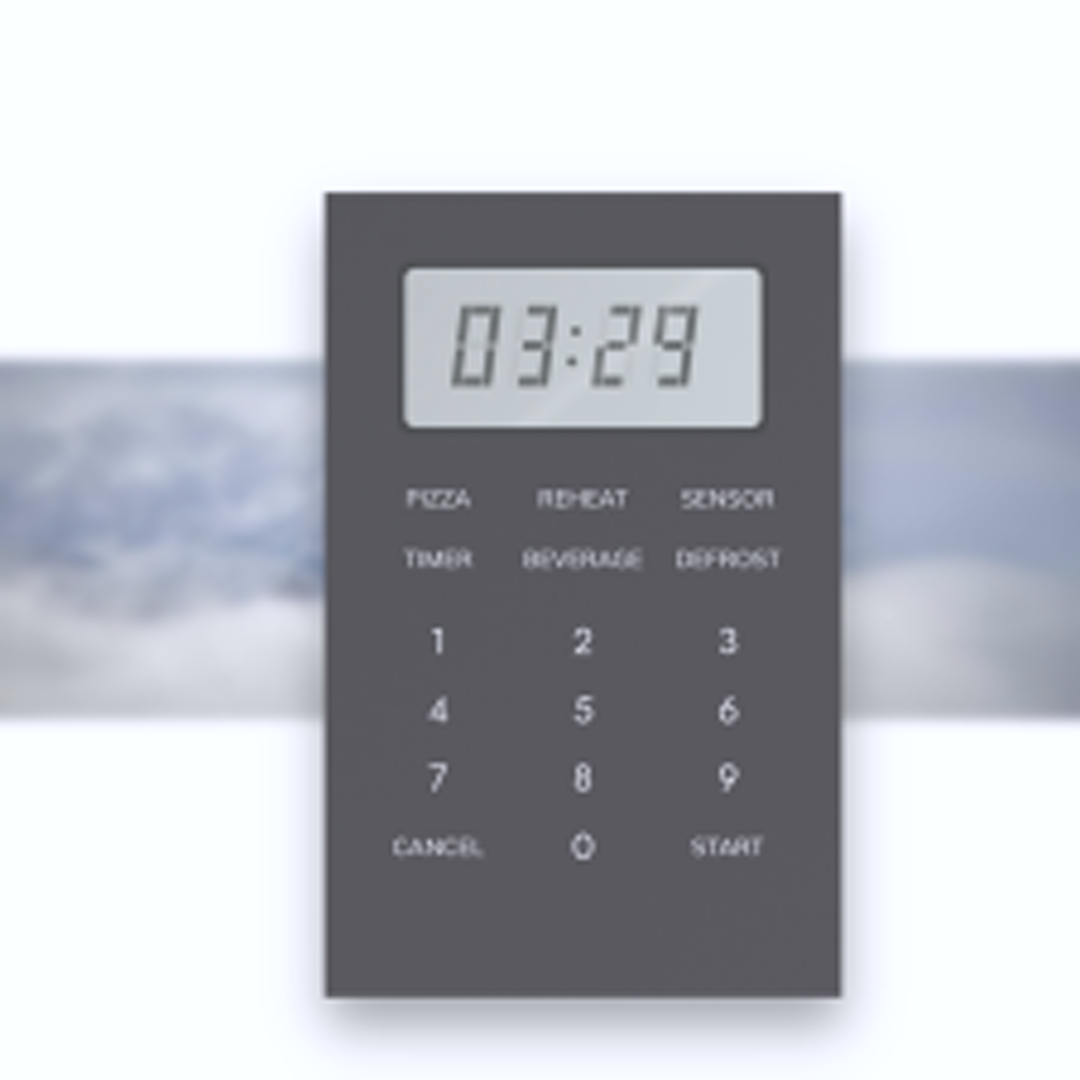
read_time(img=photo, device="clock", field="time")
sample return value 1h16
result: 3h29
